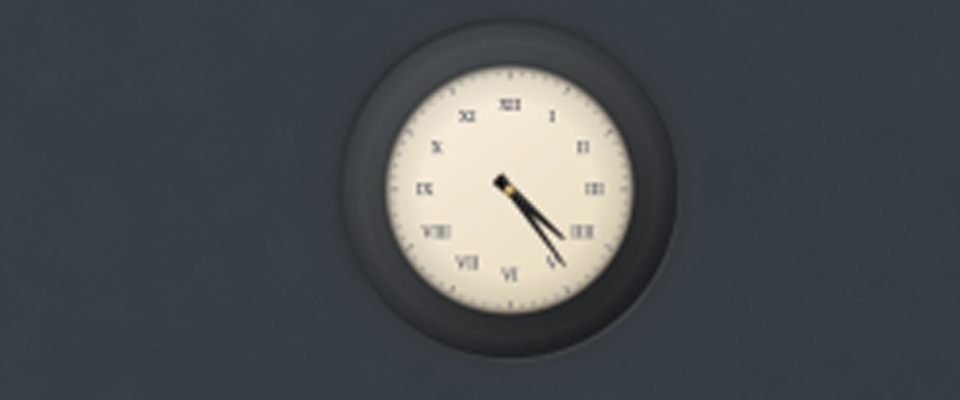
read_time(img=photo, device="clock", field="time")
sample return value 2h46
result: 4h24
